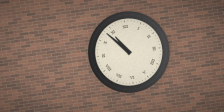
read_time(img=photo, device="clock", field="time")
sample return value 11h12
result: 10h53
